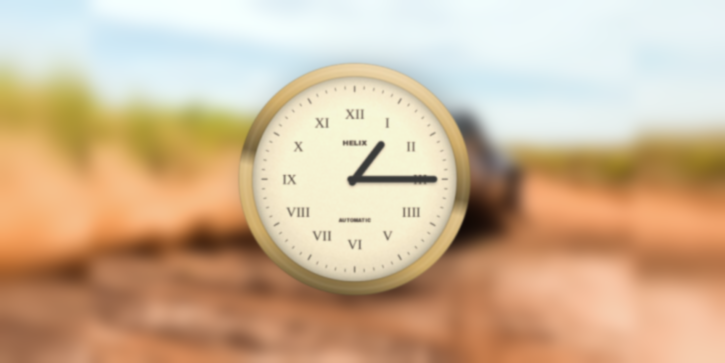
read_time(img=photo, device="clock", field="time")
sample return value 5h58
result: 1h15
